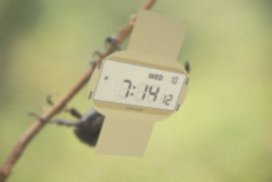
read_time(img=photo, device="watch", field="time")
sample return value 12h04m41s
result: 7h14m12s
